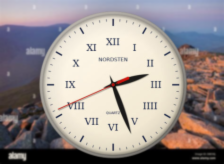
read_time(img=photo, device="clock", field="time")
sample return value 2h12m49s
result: 2h26m41s
